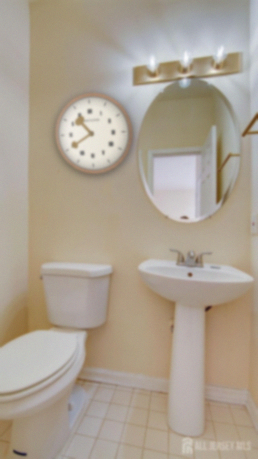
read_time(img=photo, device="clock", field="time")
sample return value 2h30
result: 10h40
